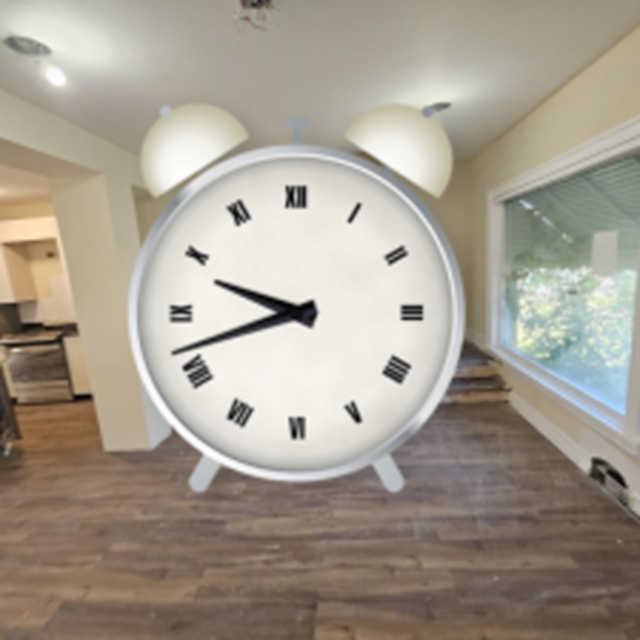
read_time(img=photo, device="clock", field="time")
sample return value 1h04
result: 9h42
